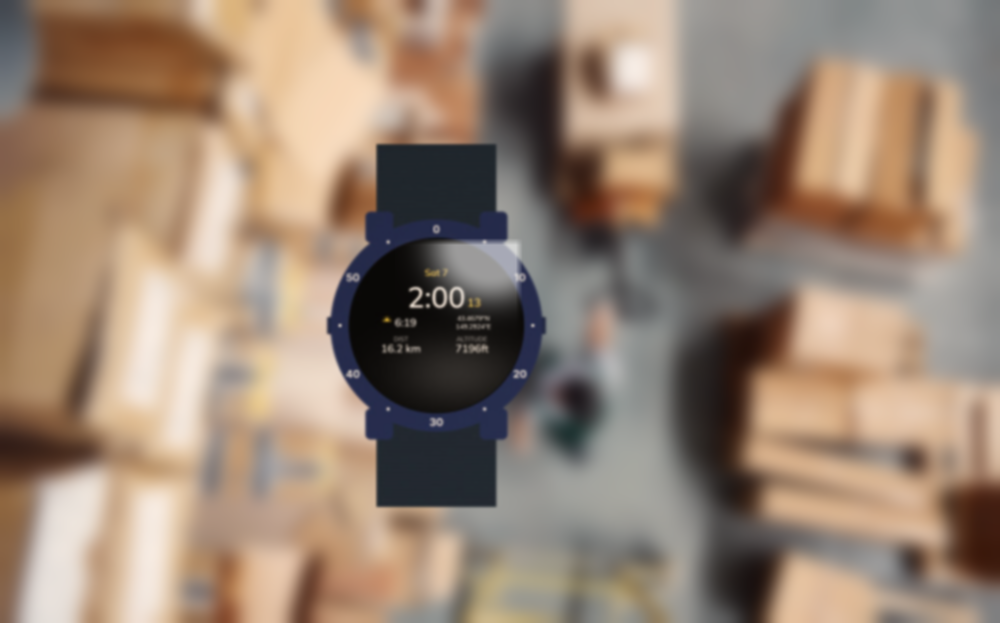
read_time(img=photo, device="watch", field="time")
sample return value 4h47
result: 2h00
